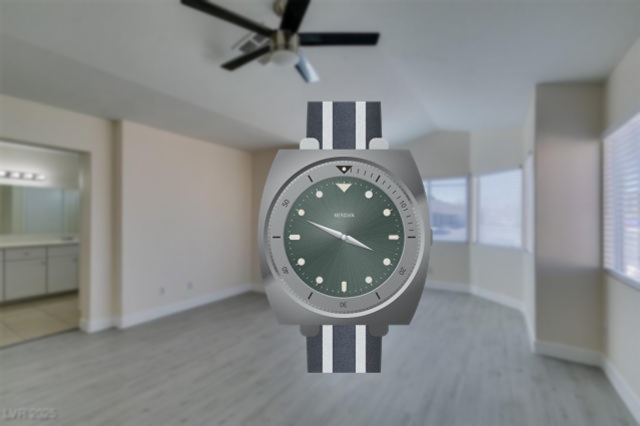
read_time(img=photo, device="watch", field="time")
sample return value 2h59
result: 3h49
